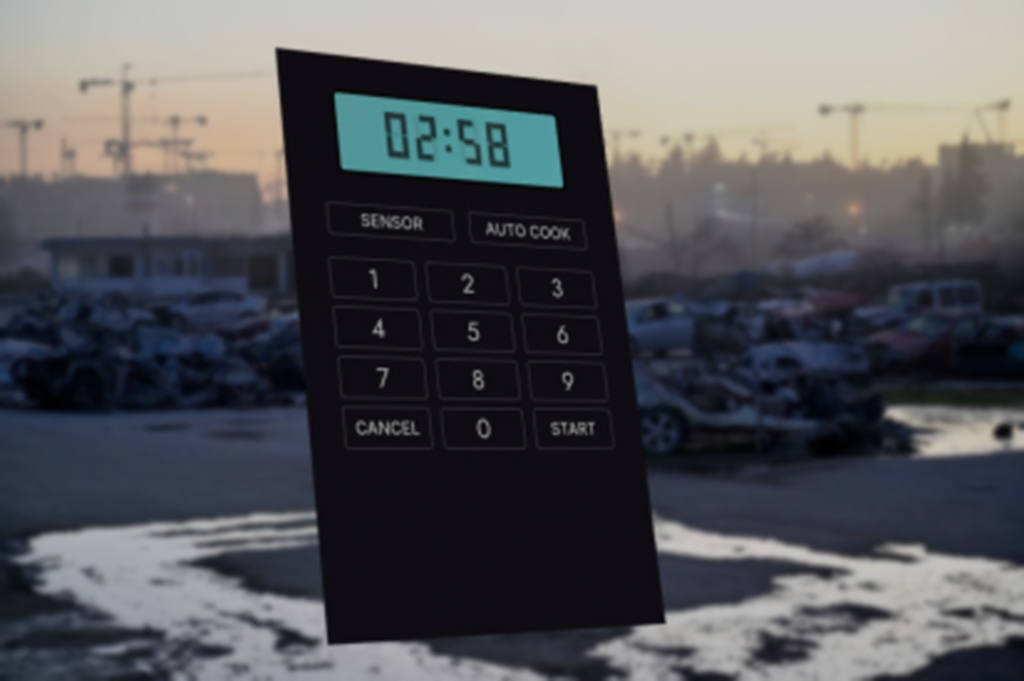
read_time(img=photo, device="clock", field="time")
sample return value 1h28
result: 2h58
